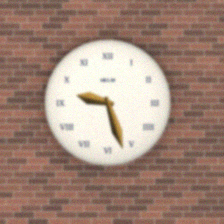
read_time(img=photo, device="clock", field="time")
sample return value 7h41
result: 9h27
